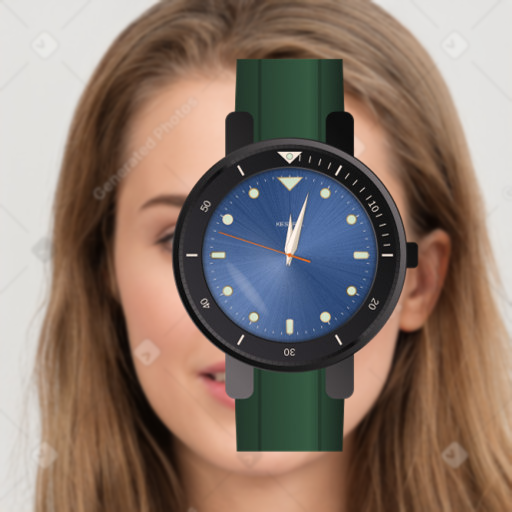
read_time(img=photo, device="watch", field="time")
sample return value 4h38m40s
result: 12h02m48s
